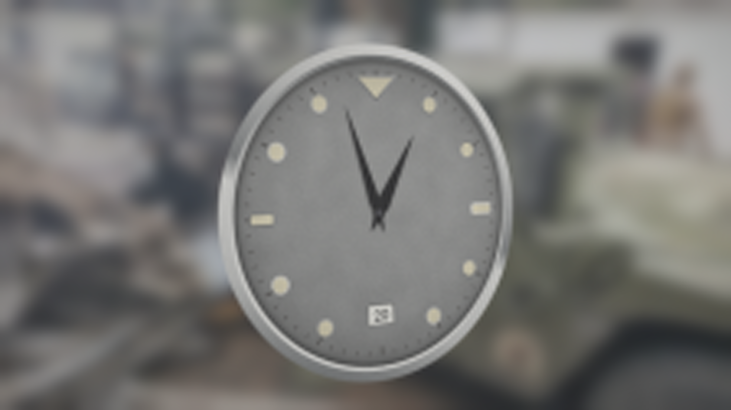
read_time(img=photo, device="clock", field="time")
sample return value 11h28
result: 12h57
